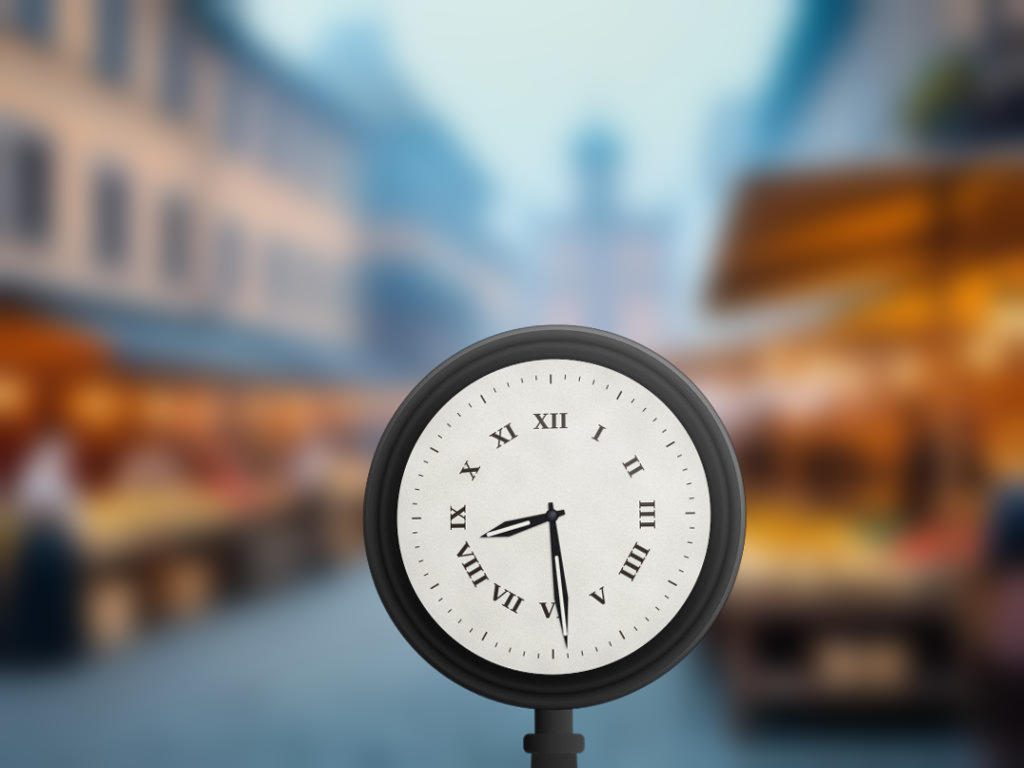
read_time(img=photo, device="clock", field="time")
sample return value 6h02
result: 8h29
